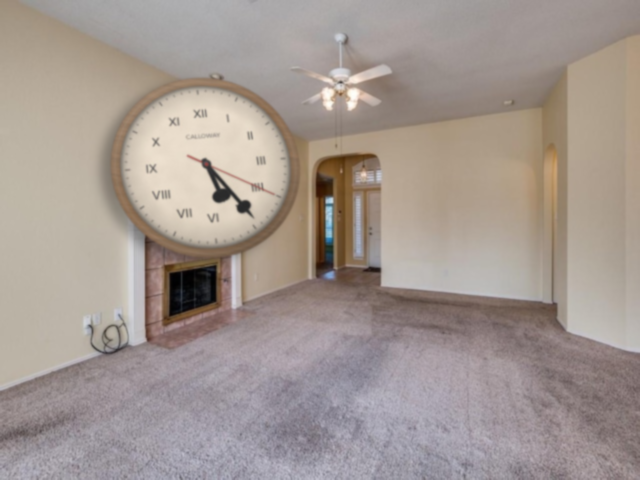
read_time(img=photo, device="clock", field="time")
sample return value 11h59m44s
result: 5h24m20s
